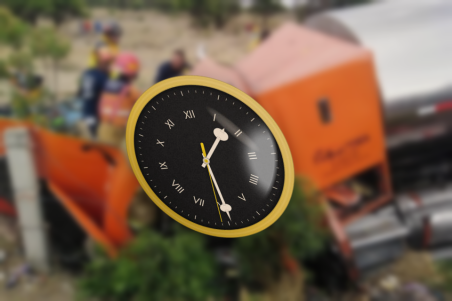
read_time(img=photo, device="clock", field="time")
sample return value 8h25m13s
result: 1h29m31s
